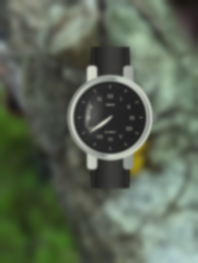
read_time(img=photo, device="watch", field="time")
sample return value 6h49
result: 7h39
